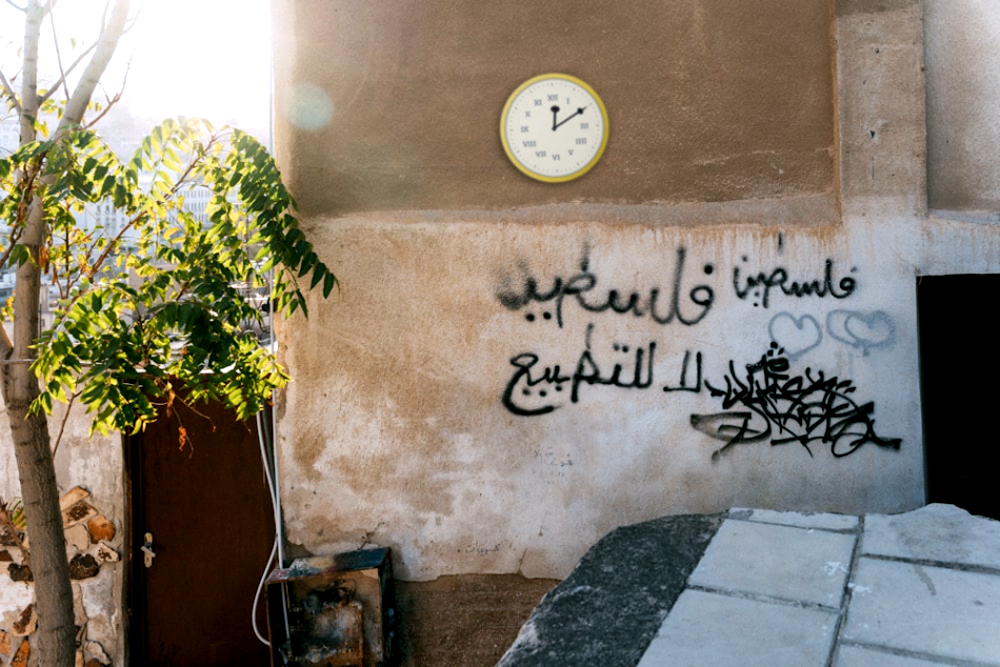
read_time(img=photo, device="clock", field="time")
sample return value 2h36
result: 12h10
